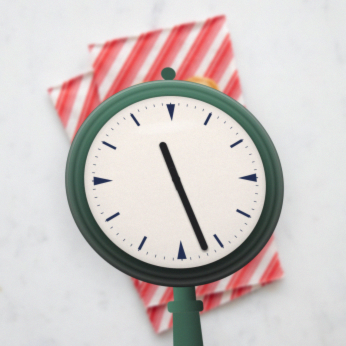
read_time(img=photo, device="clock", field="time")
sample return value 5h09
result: 11h27
